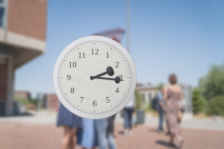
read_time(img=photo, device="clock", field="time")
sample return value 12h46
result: 2h16
